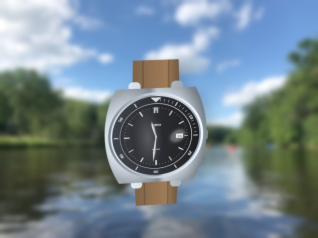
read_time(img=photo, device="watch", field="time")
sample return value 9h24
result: 11h31
